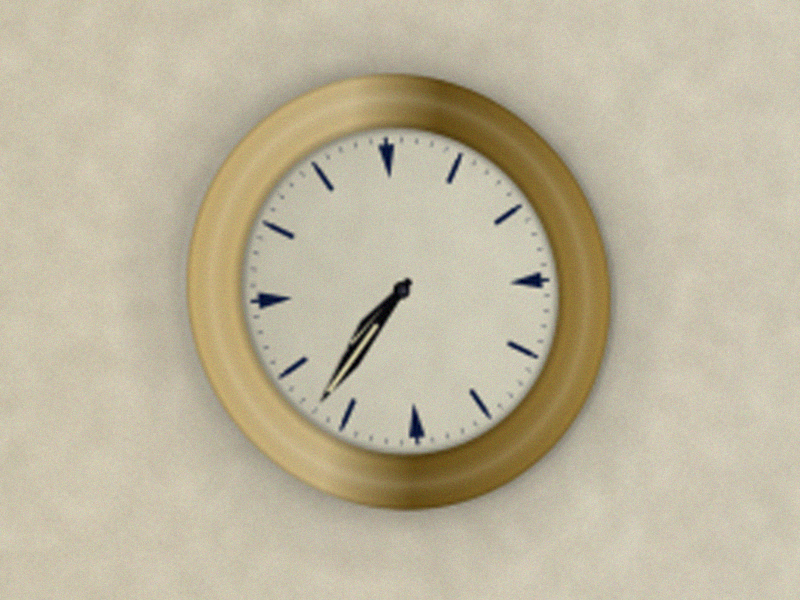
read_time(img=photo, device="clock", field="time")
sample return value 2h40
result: 7h37
